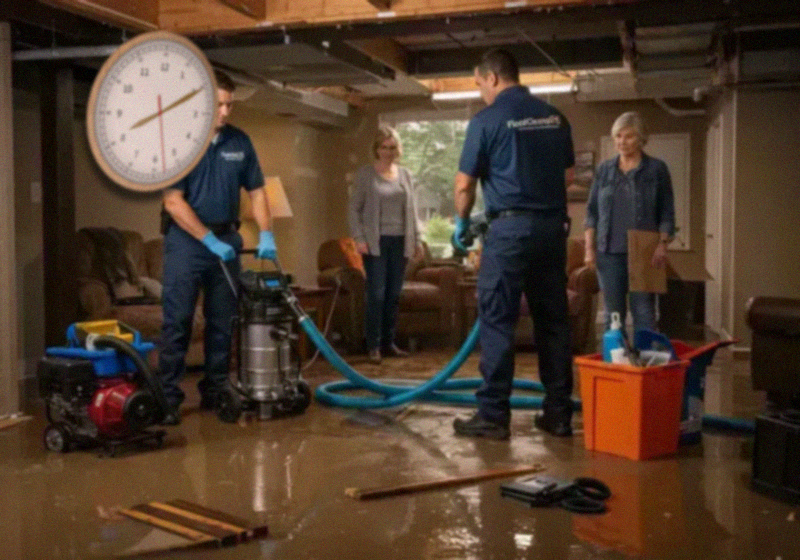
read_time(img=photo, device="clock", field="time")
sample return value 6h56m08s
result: 8h10m28s
